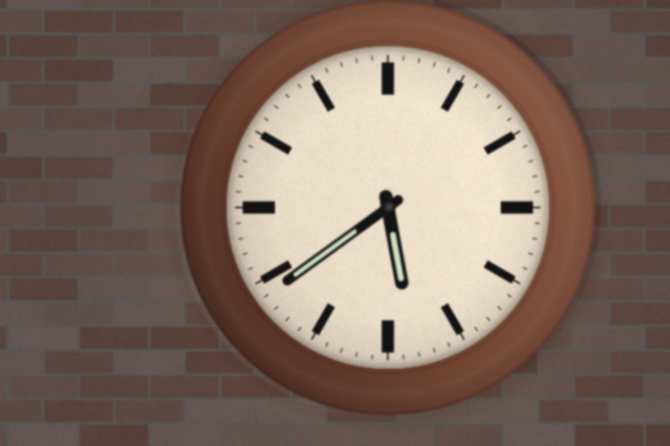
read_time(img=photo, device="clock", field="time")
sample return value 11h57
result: 5h39
